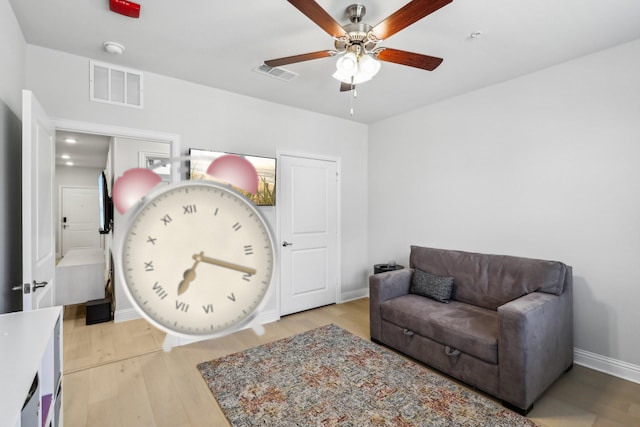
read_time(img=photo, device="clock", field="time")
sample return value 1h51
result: 7h19
